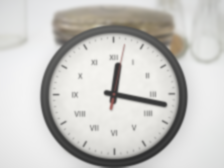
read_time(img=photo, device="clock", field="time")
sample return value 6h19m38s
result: 12h17m02s
